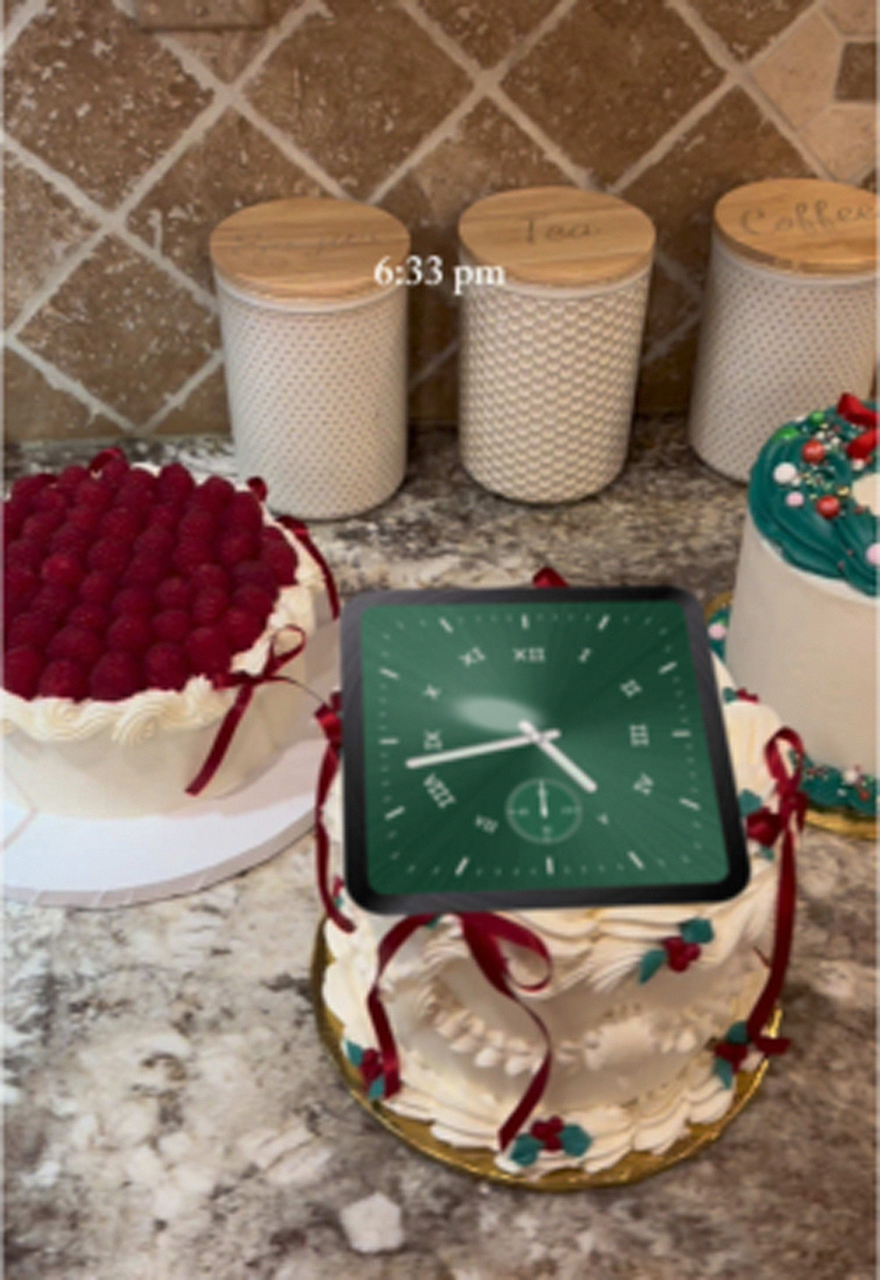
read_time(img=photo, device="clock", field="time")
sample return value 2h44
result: 4h43
